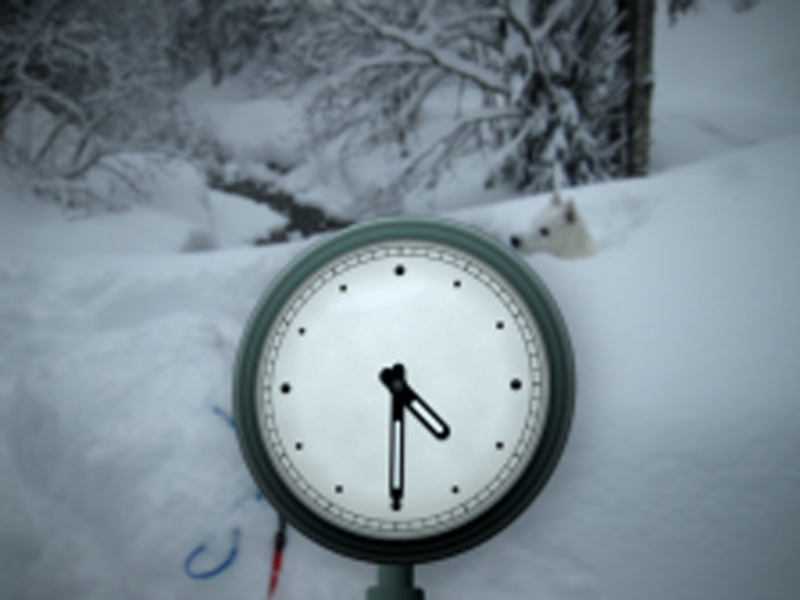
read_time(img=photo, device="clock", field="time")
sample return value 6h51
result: 4h30
